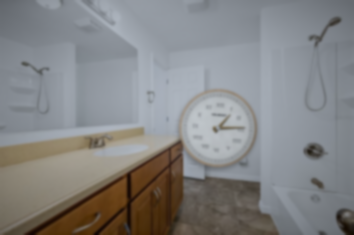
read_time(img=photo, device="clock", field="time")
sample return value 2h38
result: 1h14
